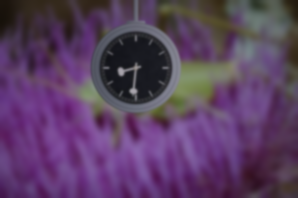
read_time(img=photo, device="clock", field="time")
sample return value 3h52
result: 8h31
